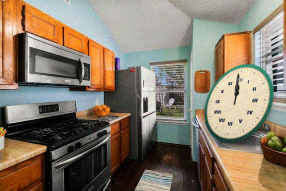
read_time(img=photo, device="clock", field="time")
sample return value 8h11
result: 11h59
